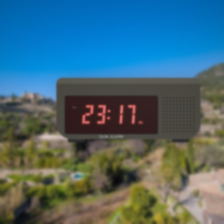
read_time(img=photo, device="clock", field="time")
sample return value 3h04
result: 23h17
